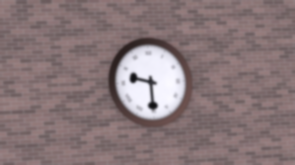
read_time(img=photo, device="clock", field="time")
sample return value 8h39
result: 9h30
